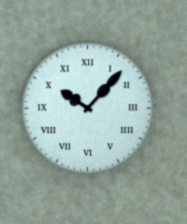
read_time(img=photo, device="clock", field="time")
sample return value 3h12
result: 10h07
